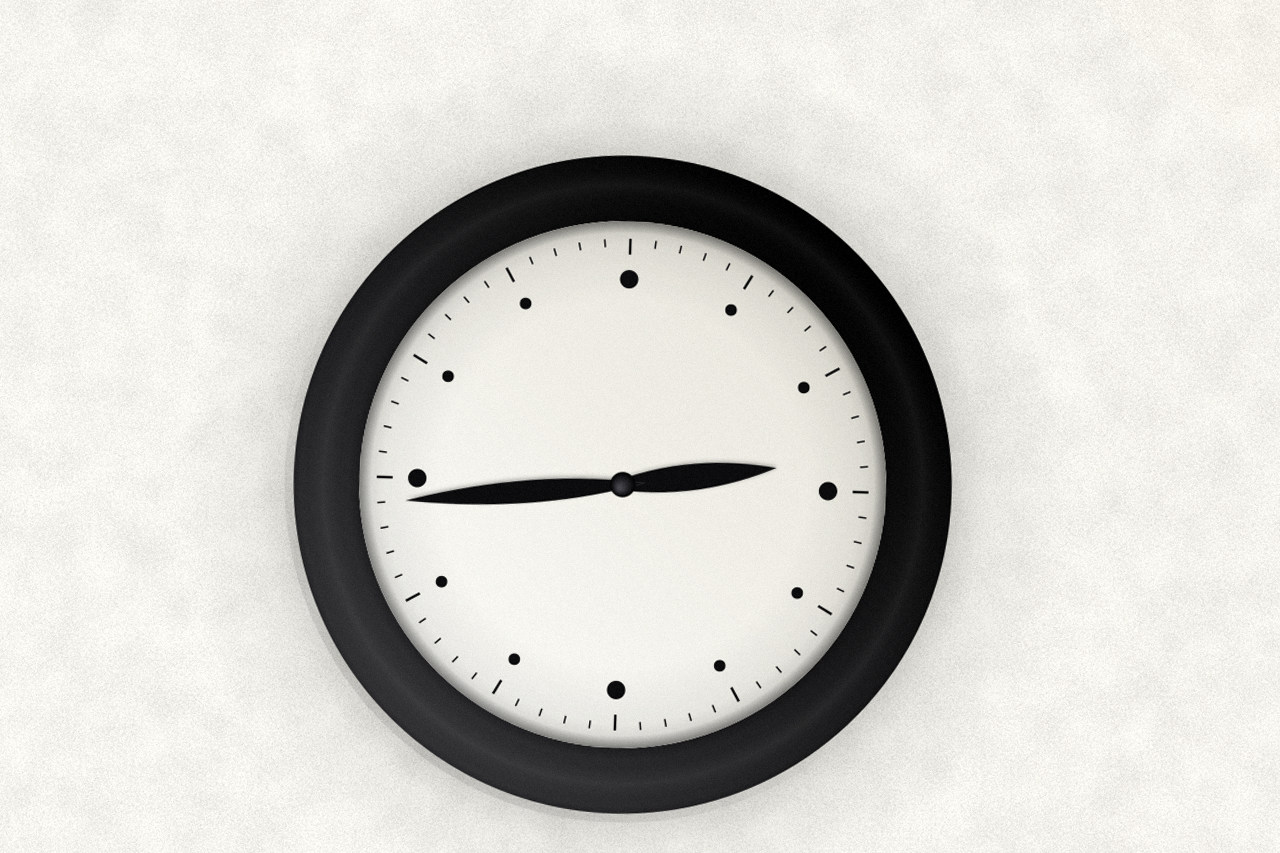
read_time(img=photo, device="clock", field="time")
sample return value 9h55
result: 2h44
